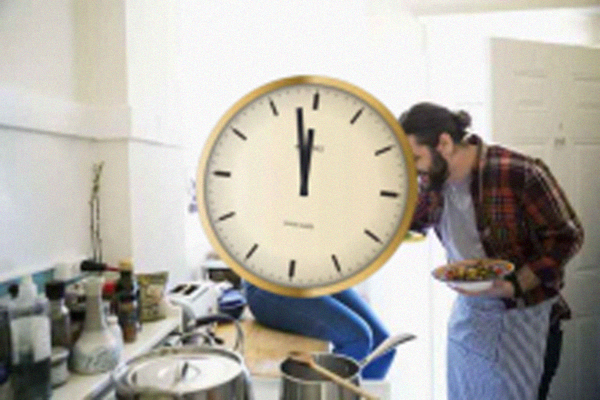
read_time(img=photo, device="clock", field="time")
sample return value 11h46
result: 11h58
